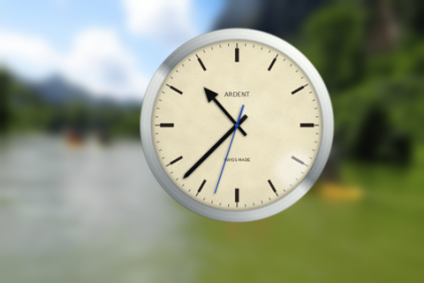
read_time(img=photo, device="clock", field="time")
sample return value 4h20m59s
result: 10h37m33s
